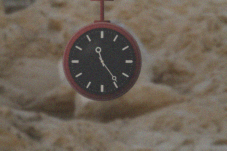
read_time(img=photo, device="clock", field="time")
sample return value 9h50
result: 11h24
